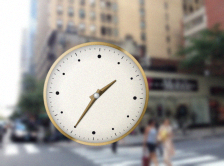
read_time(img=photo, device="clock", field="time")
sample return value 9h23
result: 1h35
